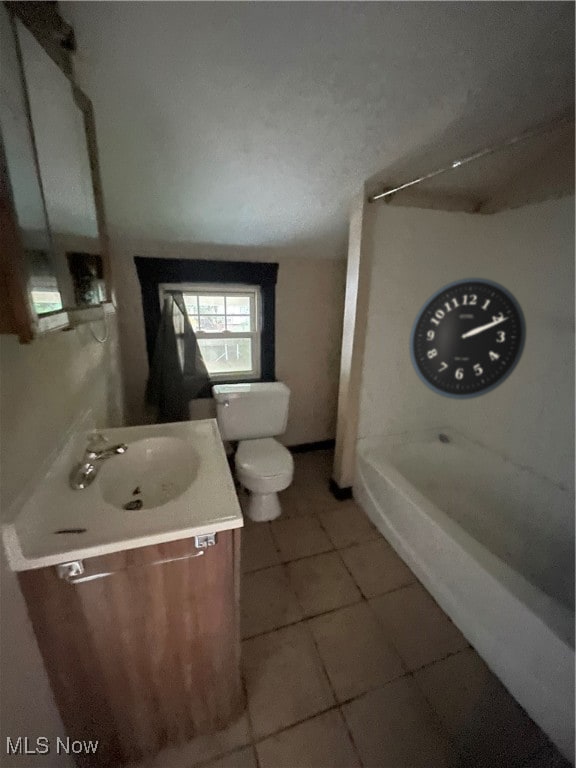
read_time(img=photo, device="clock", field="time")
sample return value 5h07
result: 2h11
